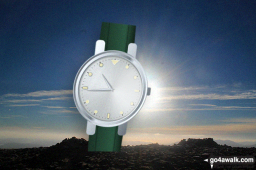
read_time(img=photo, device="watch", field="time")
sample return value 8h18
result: 10h44
